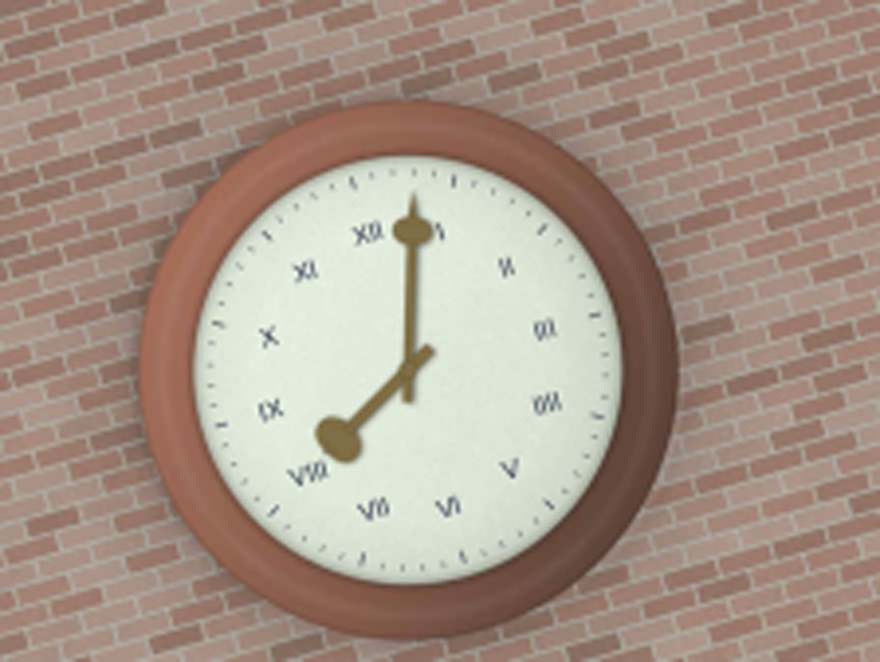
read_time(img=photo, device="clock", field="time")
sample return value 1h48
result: 8h03
